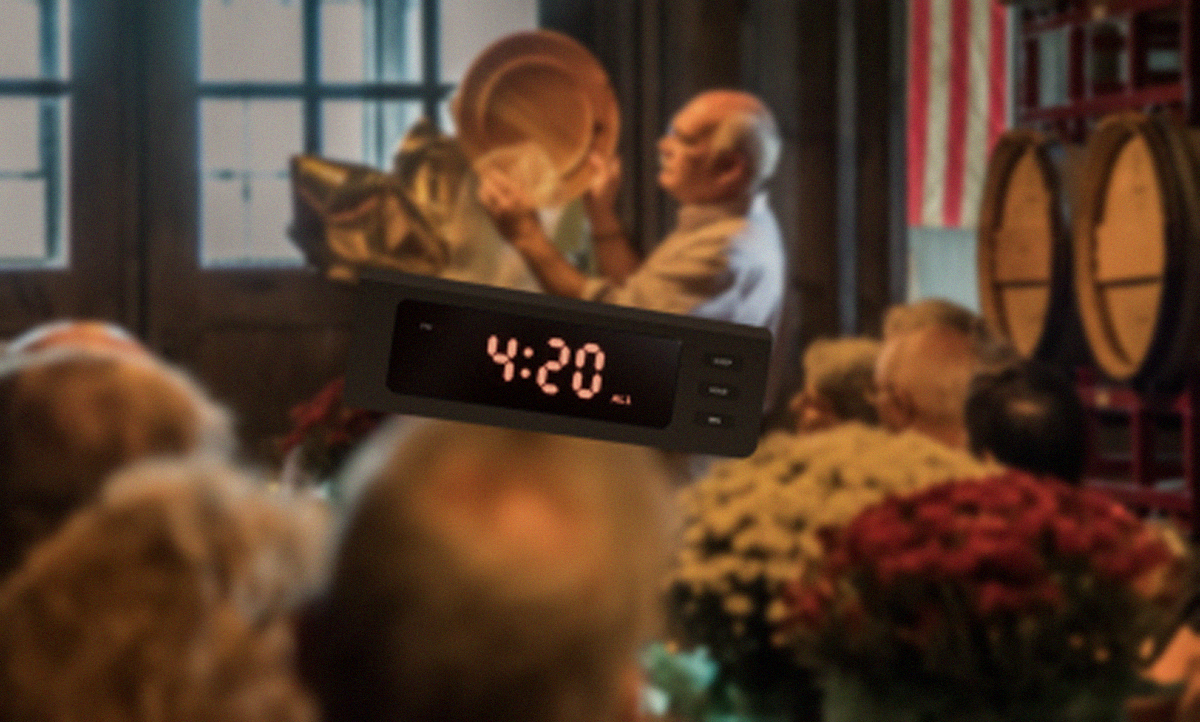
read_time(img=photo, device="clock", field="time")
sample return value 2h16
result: 4h20
